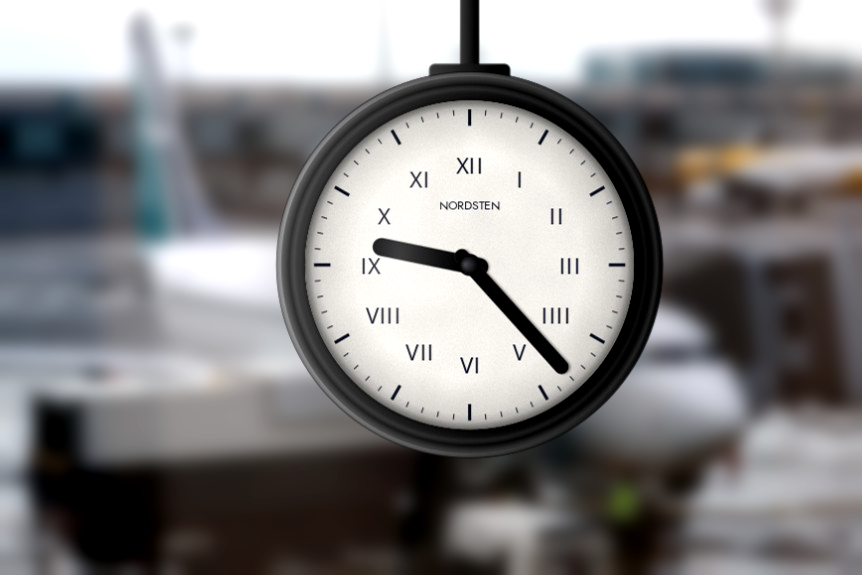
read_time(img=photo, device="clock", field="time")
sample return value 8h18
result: 9h23
